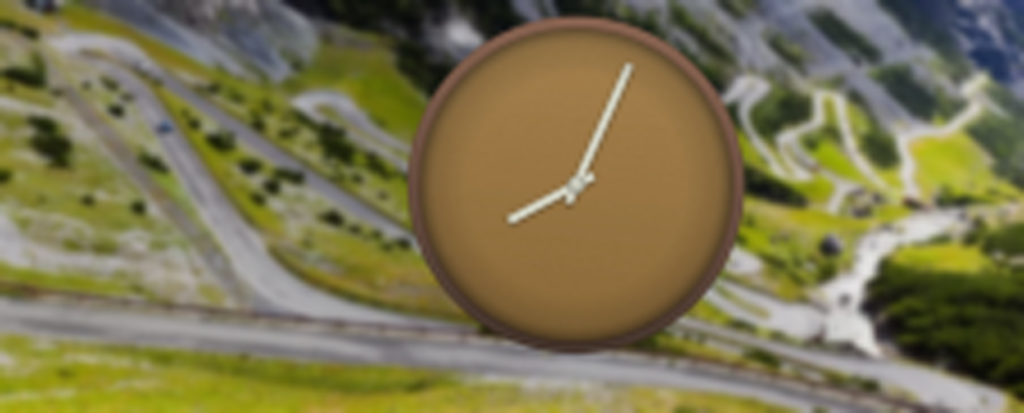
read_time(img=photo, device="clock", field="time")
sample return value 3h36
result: 8h04
